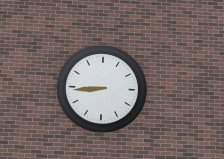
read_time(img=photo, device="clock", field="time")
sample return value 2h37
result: 8h44
